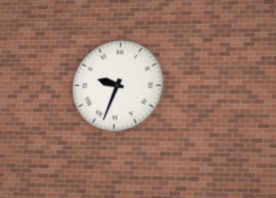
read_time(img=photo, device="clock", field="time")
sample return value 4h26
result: 9h33
